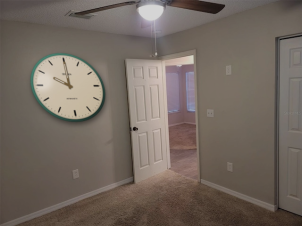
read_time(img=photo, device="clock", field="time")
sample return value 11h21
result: 10h00
